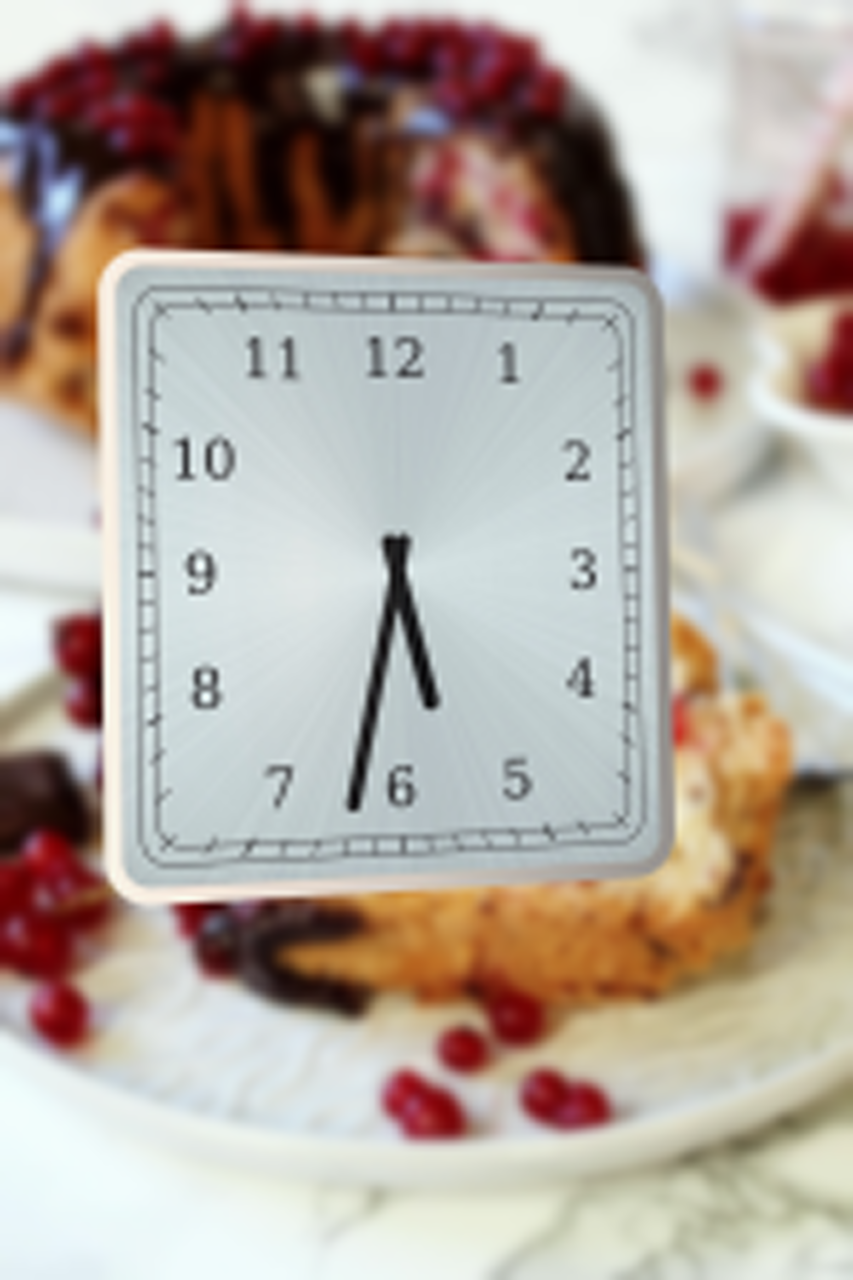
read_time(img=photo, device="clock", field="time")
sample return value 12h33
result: 5h32
